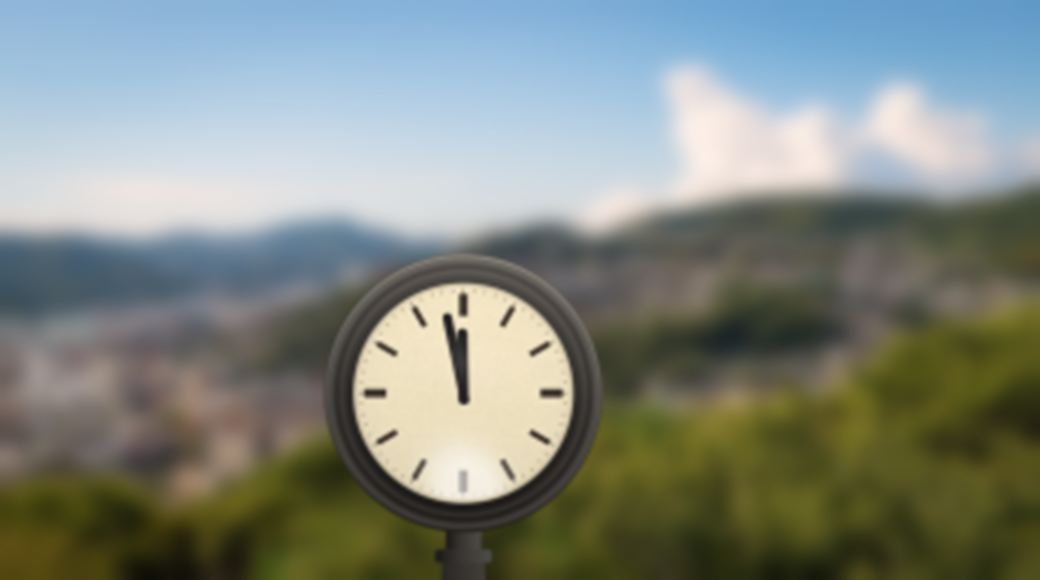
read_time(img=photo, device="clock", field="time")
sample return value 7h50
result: 11h58
